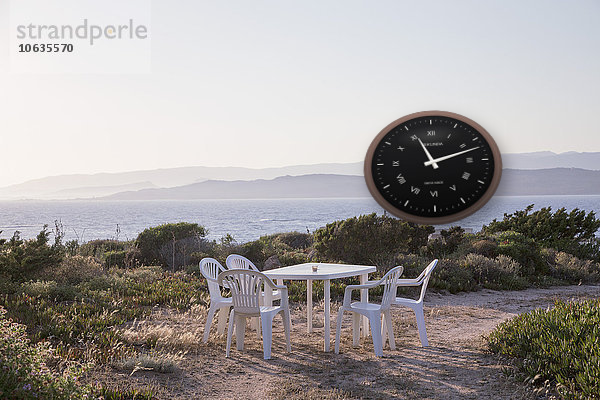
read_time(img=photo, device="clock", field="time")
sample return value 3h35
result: 11h12
